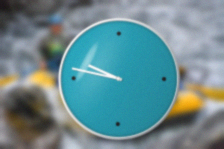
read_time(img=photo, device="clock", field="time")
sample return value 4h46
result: 9h47
